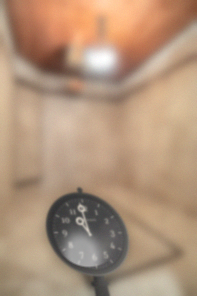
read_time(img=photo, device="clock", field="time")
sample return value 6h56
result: 10h59
